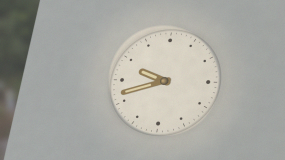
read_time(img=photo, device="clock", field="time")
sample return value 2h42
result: 9h42
